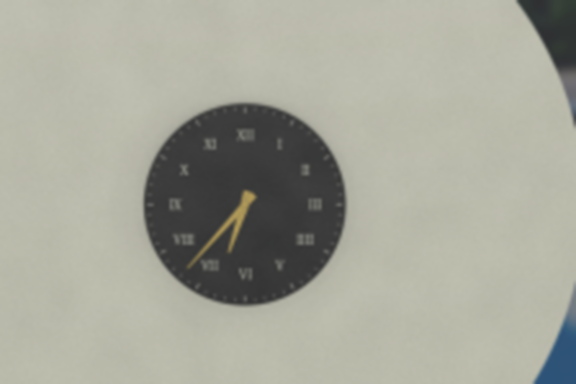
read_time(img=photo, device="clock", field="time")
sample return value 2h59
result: 6h37
